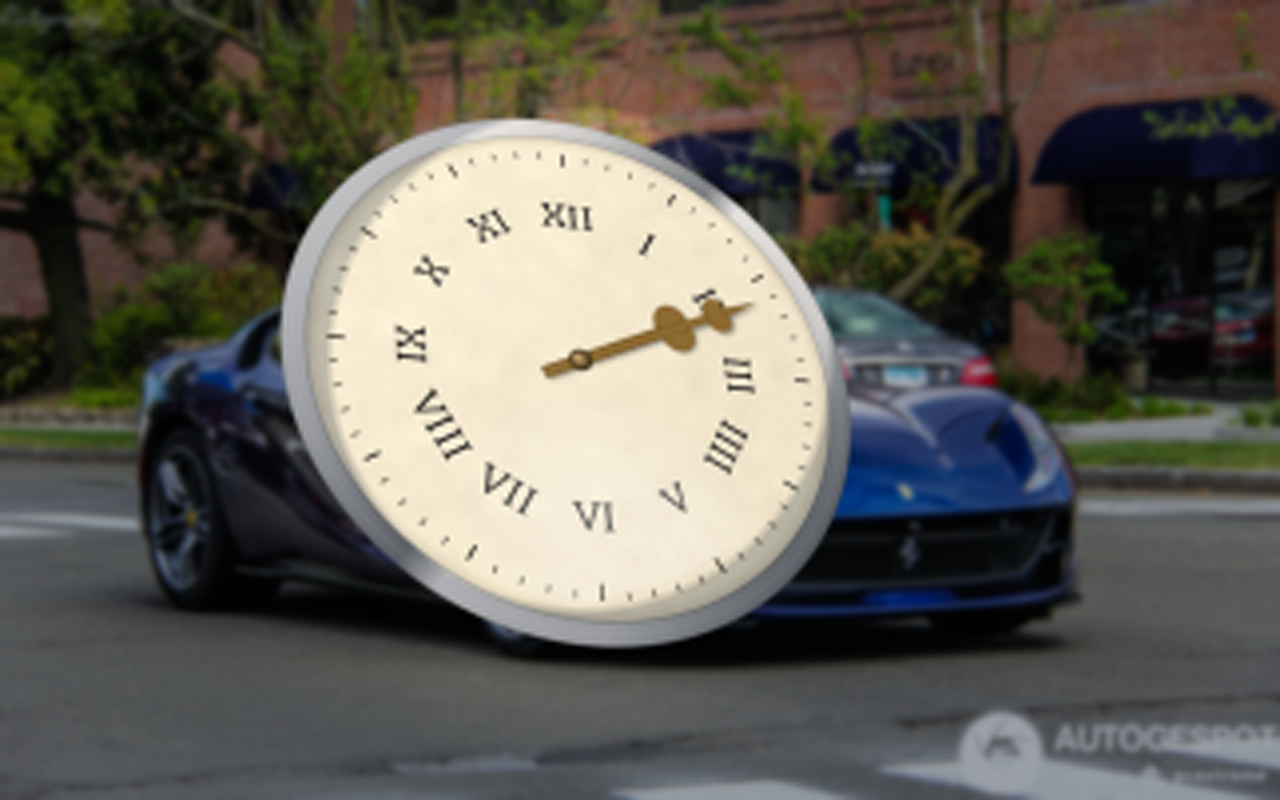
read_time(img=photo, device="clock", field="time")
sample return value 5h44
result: 2h11
